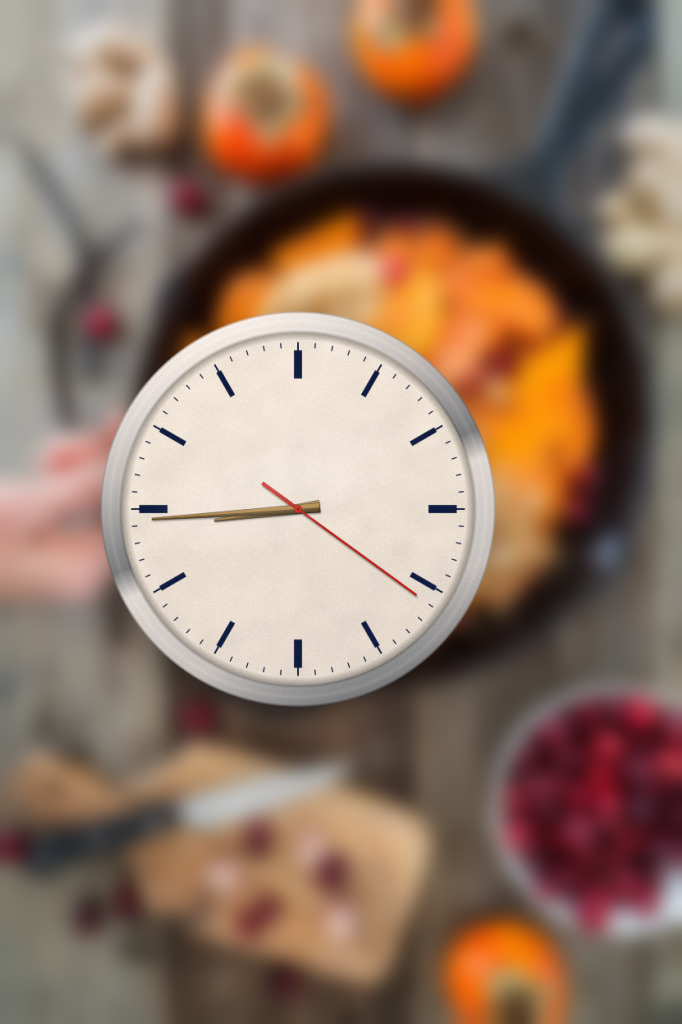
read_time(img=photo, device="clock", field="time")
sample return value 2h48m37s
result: 8h44m21s
